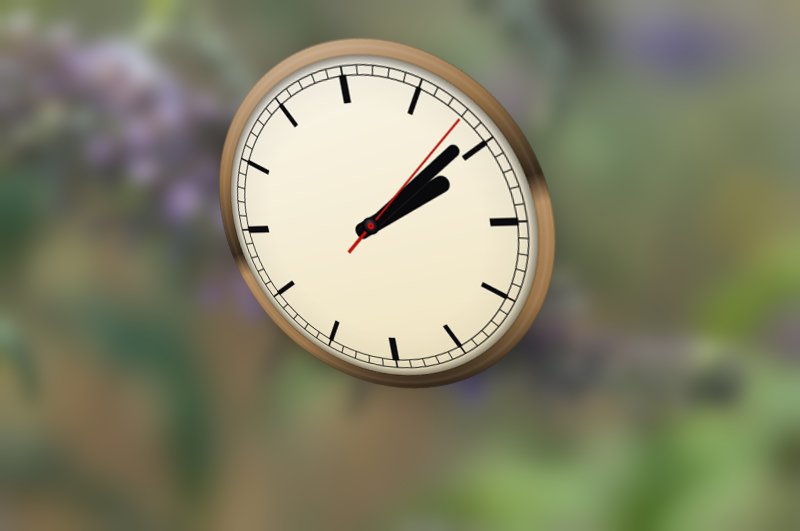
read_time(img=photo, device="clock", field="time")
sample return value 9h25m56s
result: 2h09m08s
